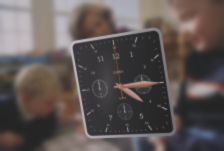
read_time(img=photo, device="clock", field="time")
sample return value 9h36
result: 4h15
